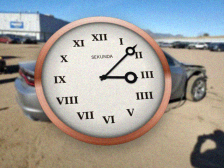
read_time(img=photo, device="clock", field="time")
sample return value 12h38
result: 3h08
